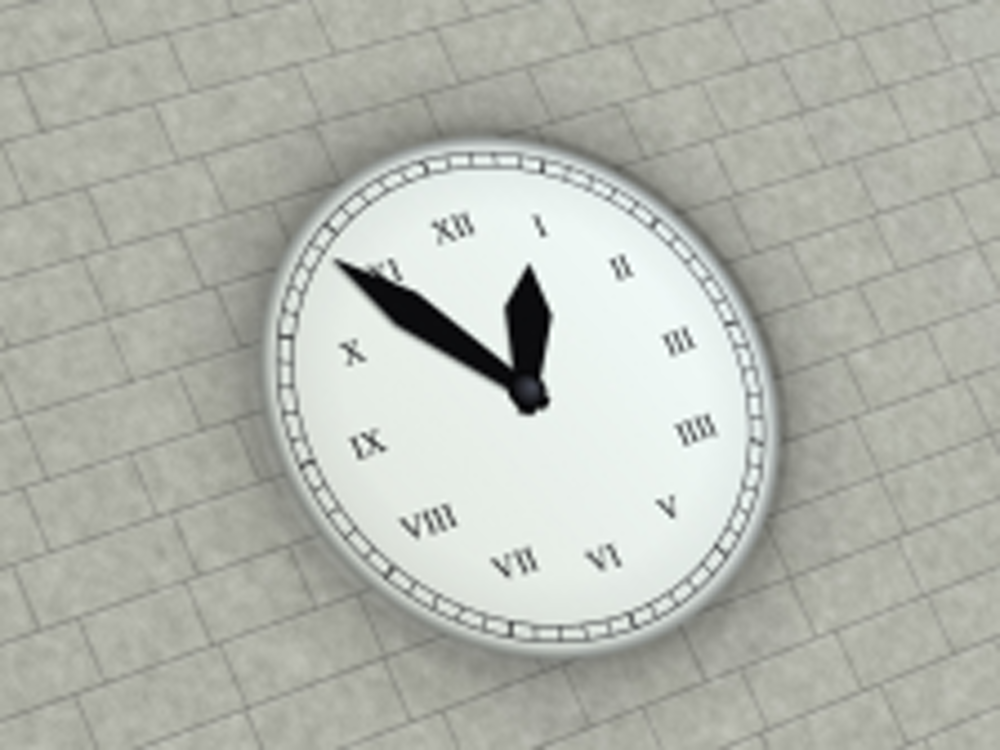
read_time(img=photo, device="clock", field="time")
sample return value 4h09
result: 12h54
